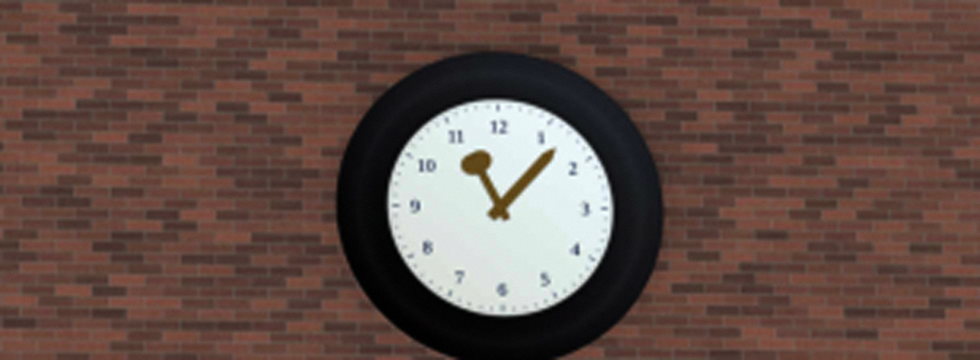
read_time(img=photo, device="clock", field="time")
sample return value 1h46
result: 11h07
